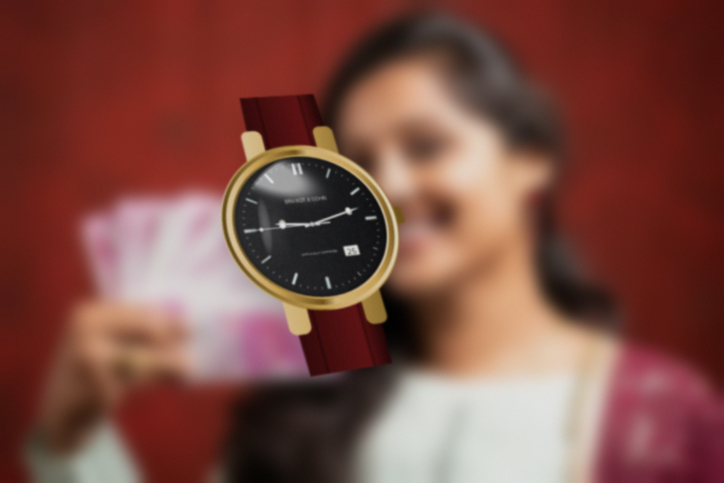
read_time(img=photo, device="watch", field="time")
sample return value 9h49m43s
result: 9h12m45s
